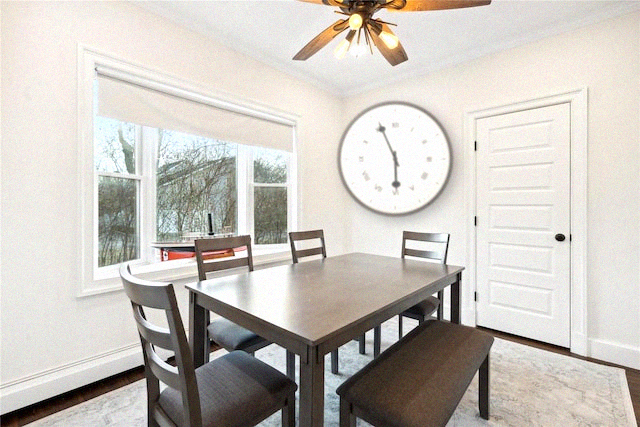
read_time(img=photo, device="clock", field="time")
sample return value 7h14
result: 5h56
